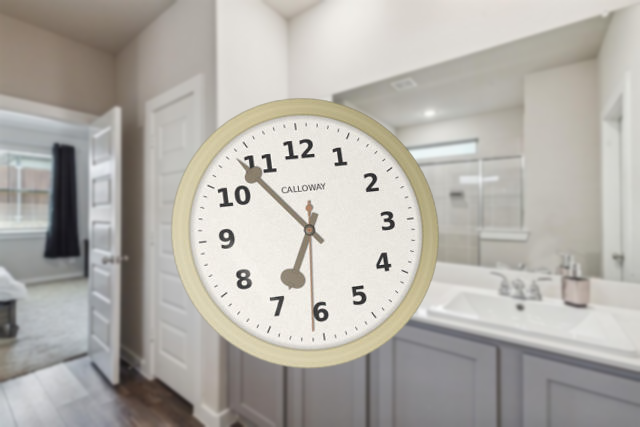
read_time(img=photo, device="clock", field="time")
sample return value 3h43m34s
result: 6h53m31s
